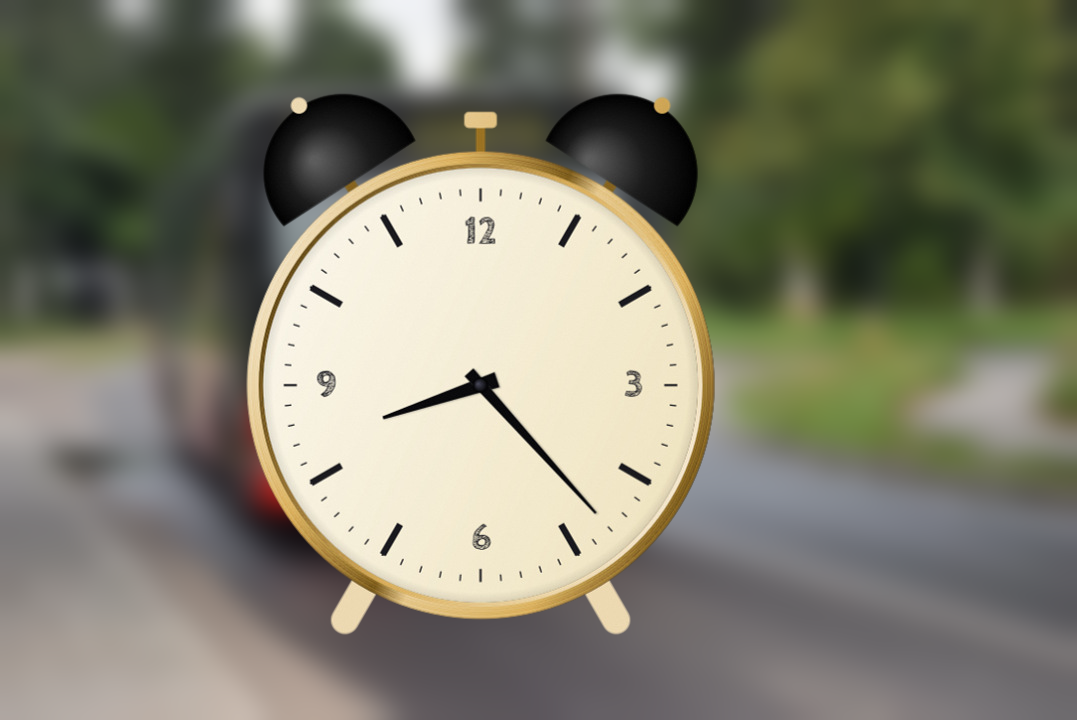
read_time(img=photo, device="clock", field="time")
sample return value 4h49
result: 8h23
